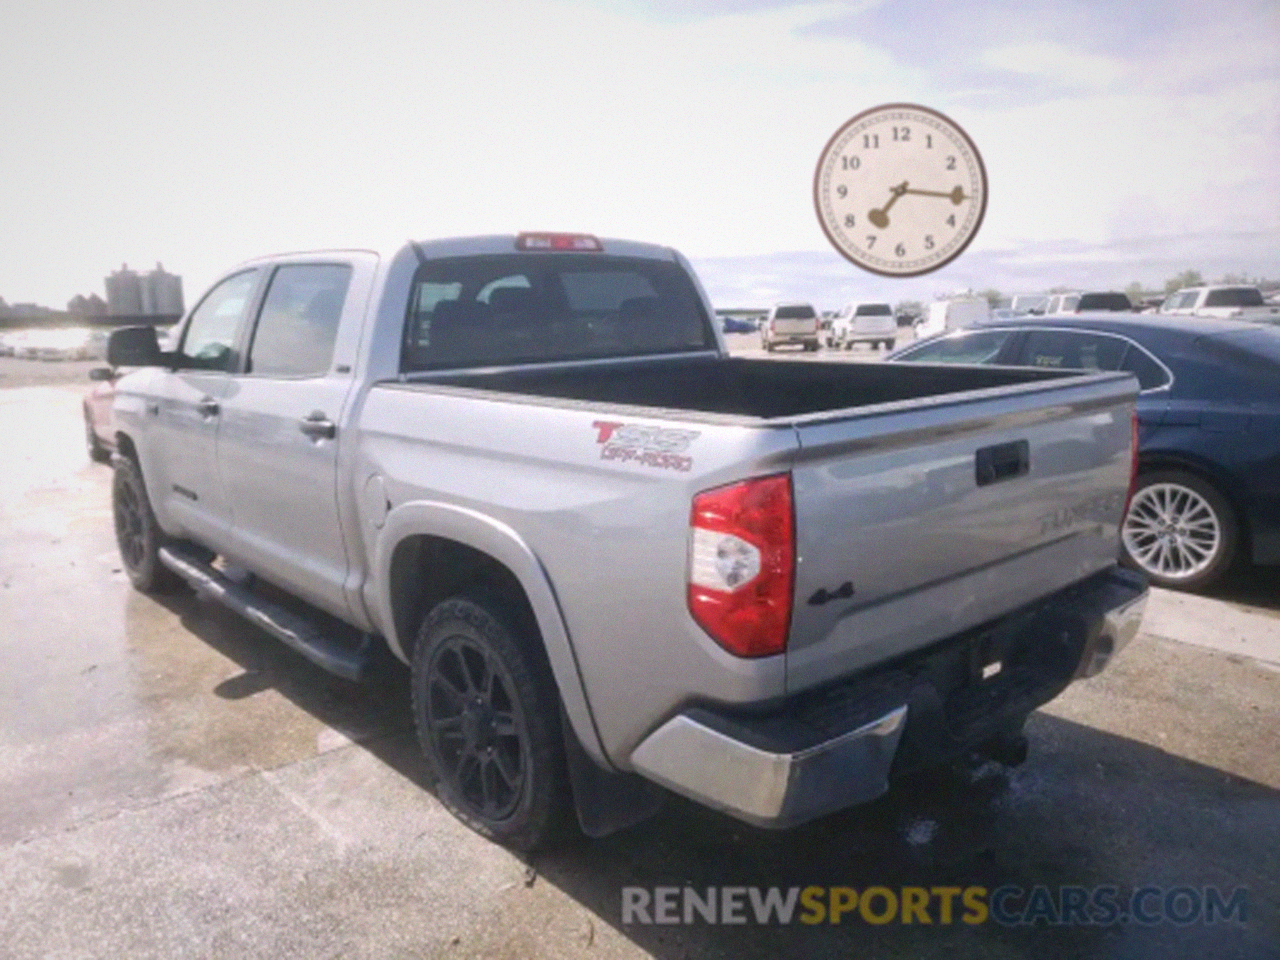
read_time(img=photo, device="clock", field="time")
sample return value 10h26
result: 7h16
